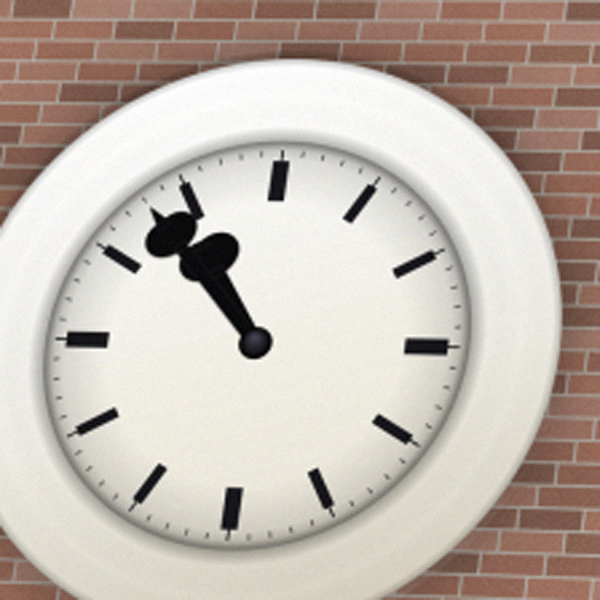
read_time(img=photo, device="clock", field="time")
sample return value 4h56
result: 10h53
